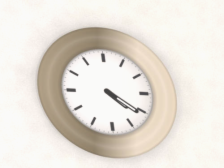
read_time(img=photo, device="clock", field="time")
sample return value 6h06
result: 4h21
